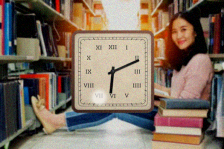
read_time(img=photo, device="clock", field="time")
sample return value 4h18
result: 6h11
